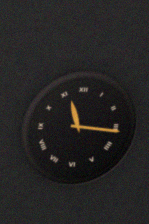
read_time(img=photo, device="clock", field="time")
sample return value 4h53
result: 11h16
